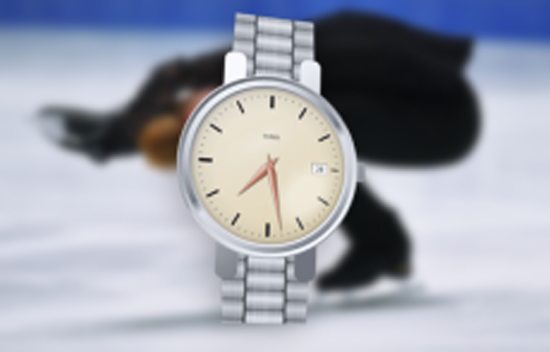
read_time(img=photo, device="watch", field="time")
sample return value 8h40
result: 7h28
